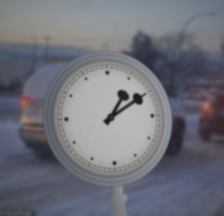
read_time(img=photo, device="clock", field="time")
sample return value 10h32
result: 1h10
